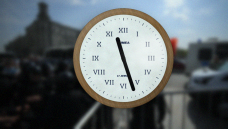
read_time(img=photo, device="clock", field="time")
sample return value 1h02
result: 11h27
